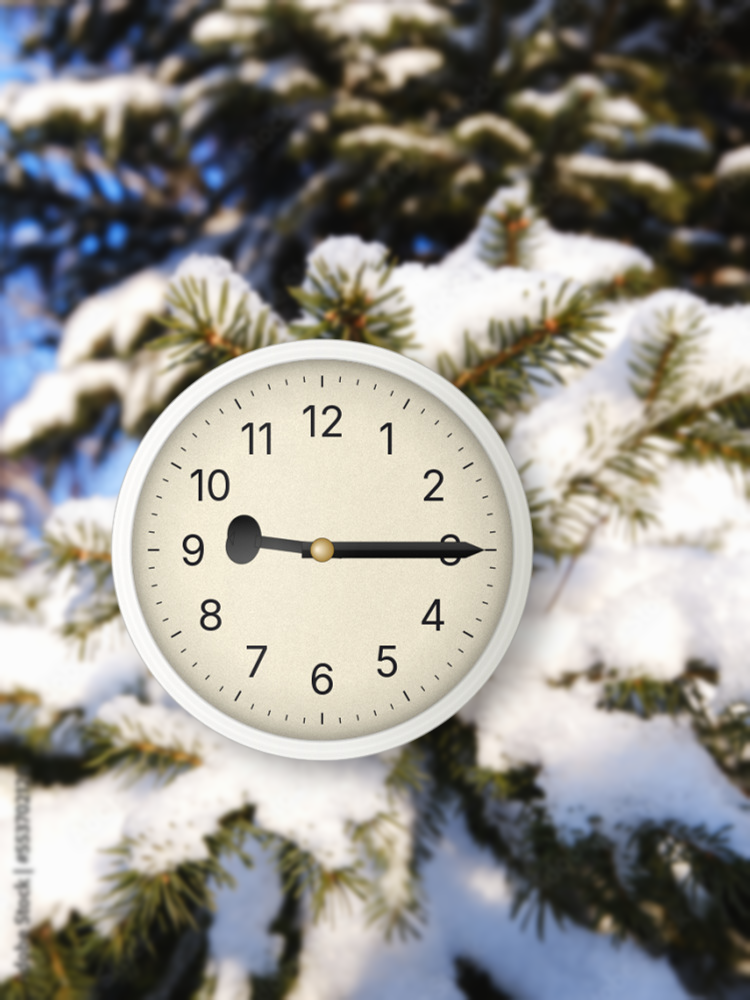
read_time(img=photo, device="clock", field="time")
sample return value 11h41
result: 9h15
